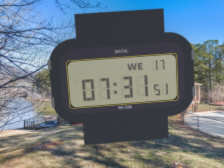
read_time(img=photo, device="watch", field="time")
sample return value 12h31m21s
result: 7h31m51s
